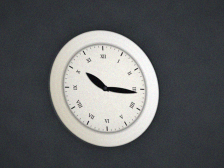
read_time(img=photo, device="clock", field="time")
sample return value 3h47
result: 10h16
